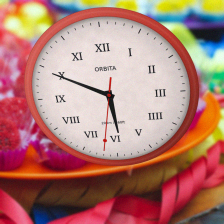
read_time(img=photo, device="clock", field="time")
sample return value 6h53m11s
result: 5h49m32s
